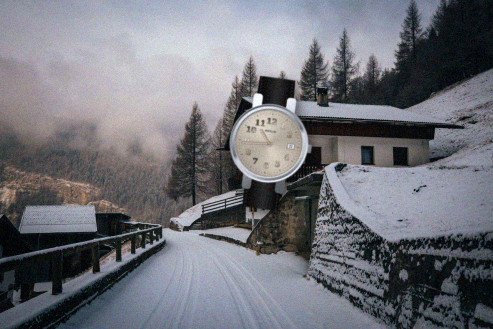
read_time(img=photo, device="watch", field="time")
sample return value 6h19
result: 10h44
